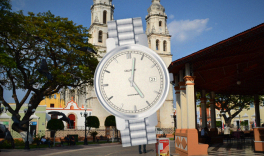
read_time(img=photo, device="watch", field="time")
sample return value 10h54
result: 5h02
